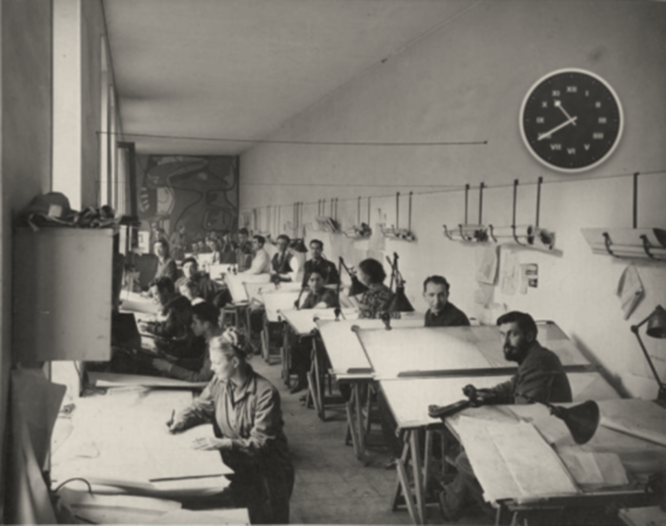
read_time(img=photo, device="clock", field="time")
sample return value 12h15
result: 10h40
